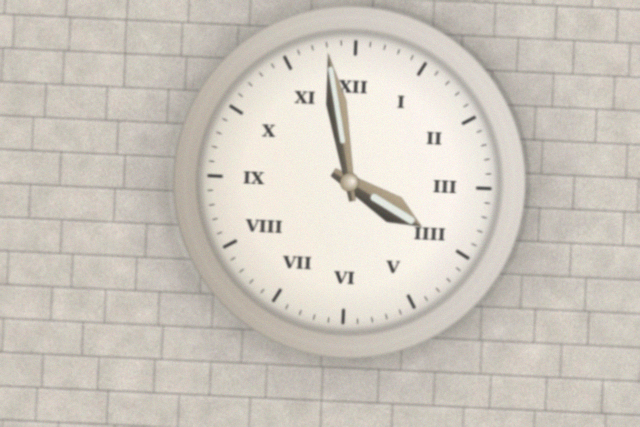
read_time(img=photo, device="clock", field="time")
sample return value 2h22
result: 3h58
